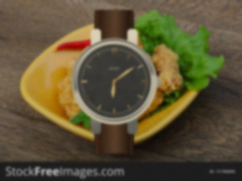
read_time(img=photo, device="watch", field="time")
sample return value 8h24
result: 6h09
